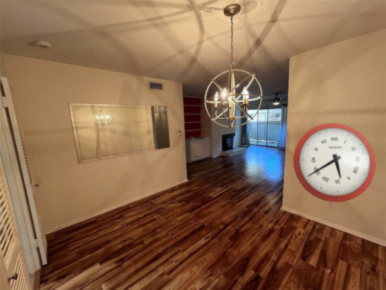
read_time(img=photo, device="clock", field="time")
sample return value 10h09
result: 5h40
